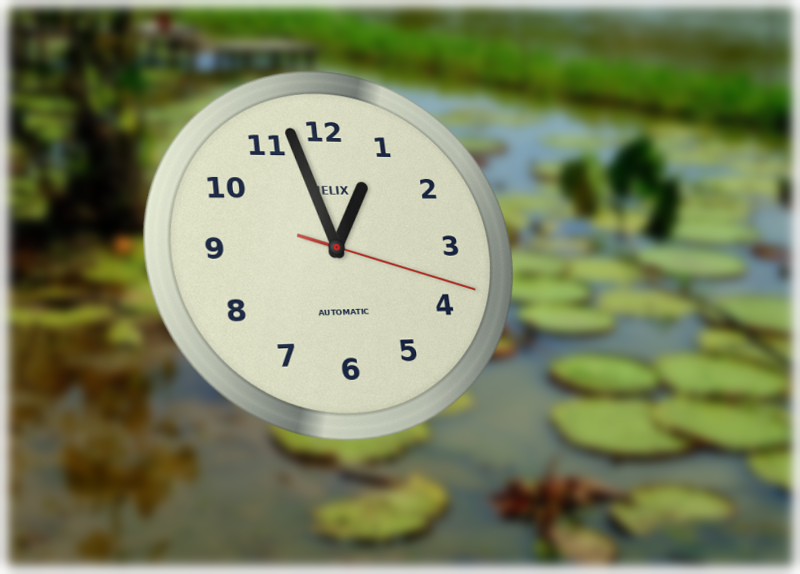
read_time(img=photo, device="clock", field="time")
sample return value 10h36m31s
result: 12h57m18s
